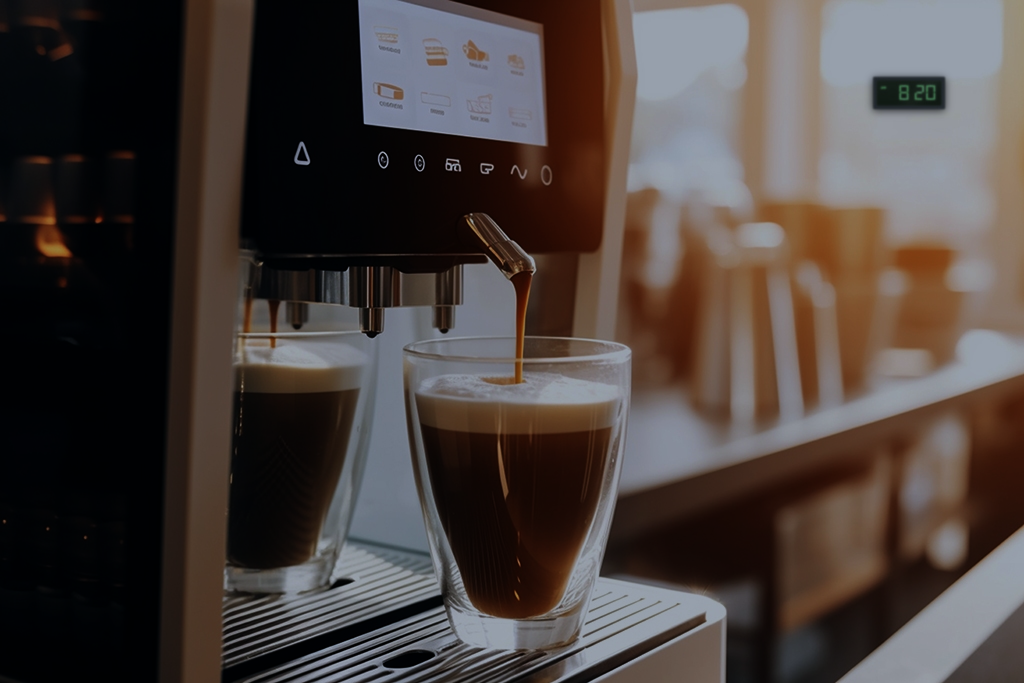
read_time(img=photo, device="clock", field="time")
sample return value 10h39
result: 8h20
